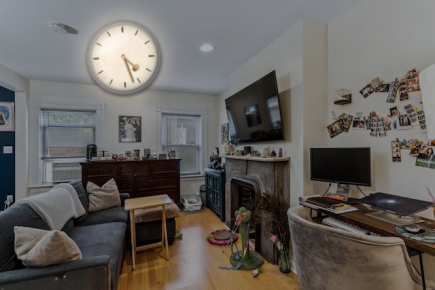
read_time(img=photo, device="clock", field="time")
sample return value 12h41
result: 4h27
